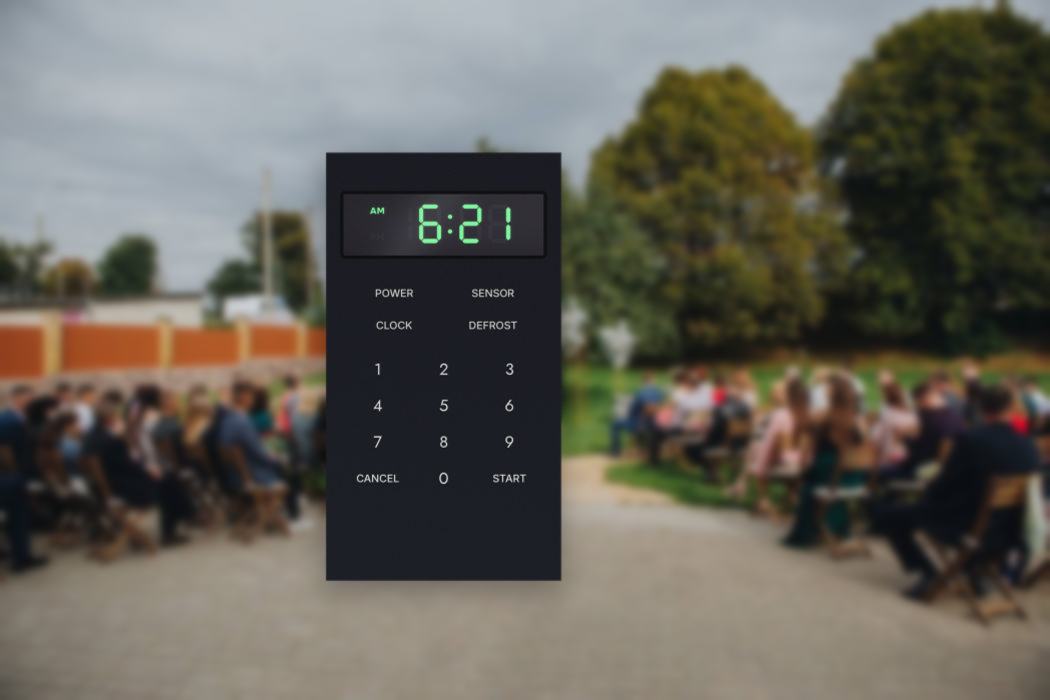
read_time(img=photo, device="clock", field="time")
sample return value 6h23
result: 6h21
